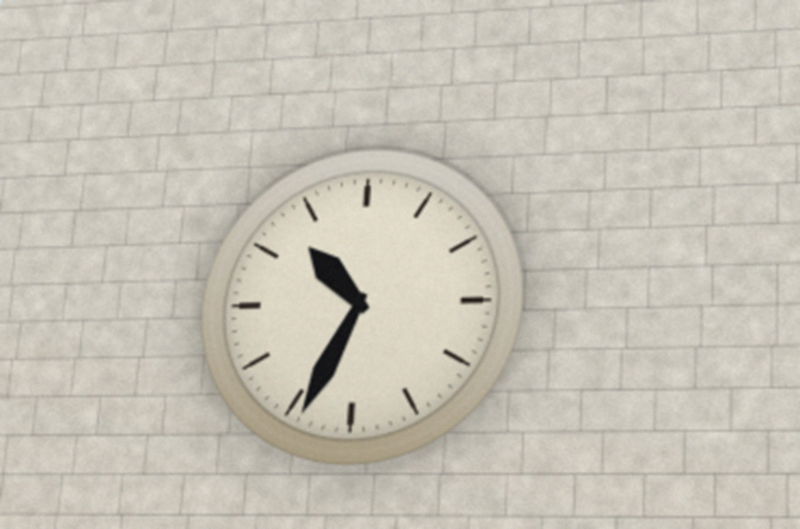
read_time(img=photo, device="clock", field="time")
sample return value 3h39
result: 10h34
